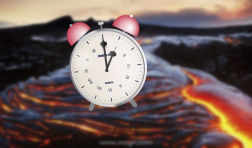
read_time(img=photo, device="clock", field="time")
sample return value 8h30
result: 1h00
